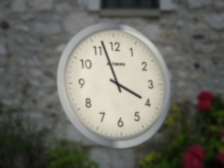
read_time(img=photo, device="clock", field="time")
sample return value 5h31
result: 3h57
